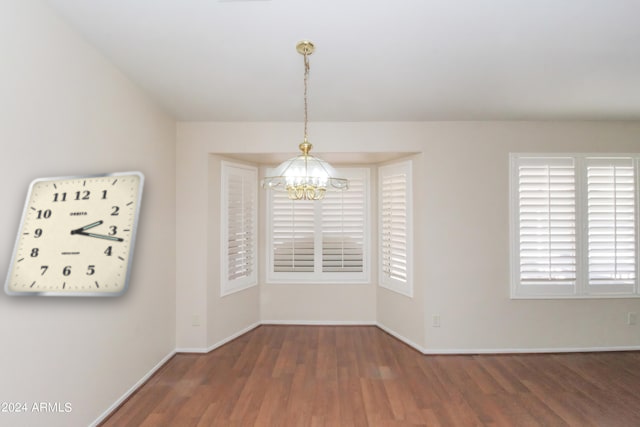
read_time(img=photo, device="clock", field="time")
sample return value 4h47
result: 2h17
